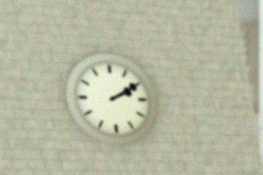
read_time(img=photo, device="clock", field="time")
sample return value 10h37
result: 2h10
